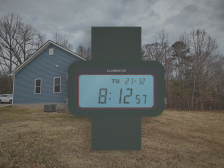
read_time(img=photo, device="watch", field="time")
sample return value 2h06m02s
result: 8h12m57s
